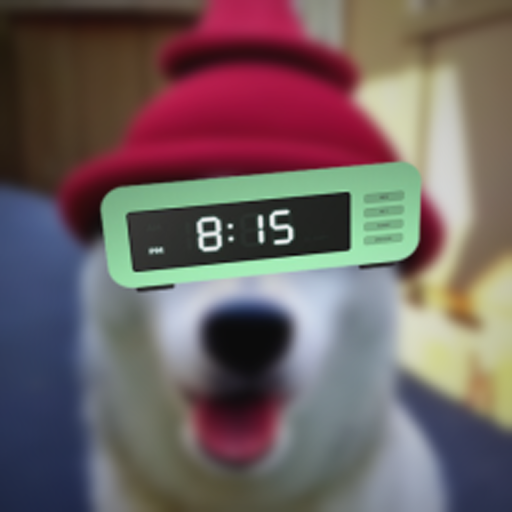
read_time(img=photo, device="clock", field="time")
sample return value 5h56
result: 8h15
